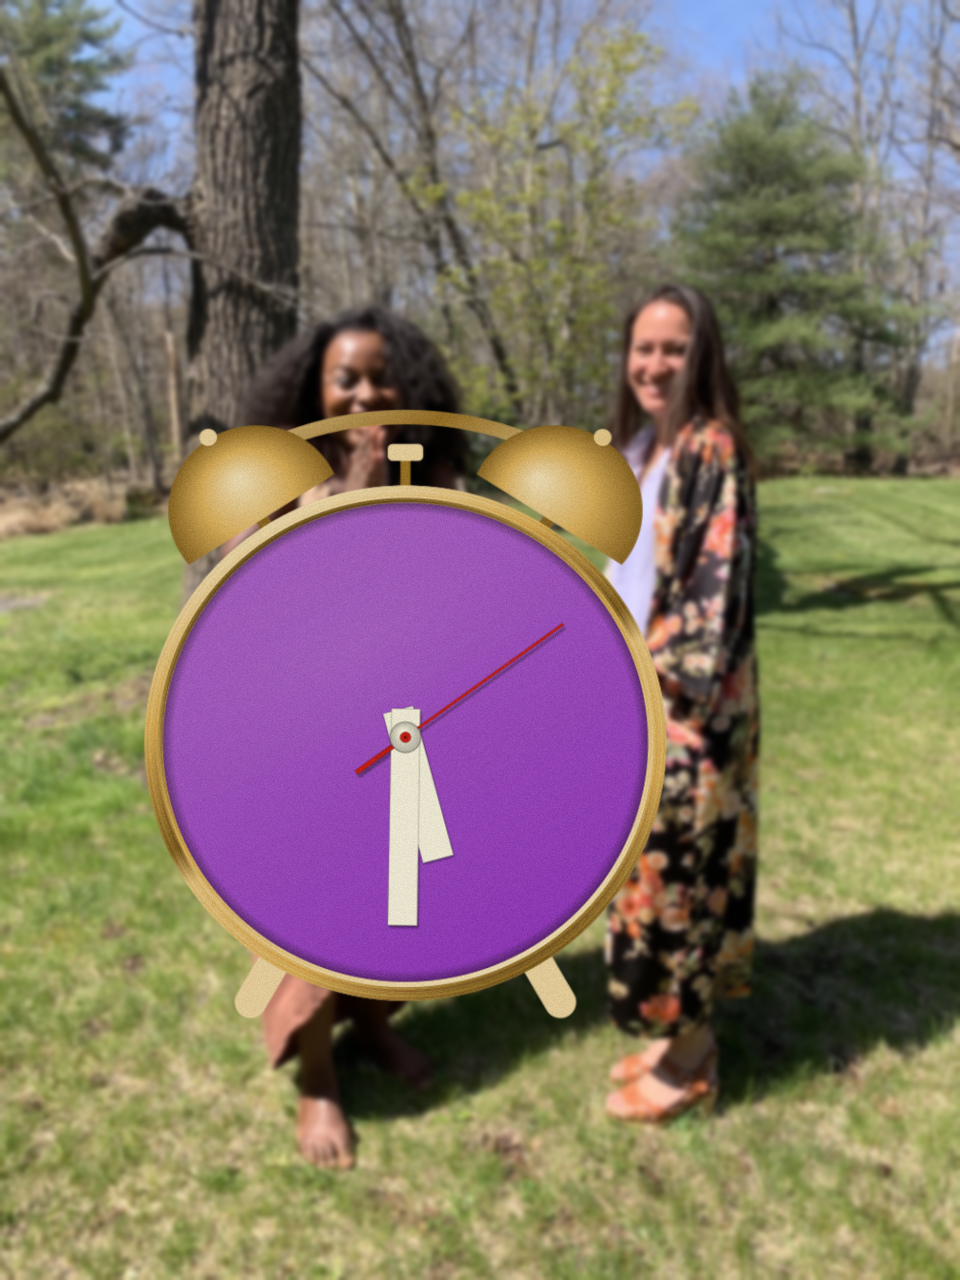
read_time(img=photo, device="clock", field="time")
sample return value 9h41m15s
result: 5h30m09s
